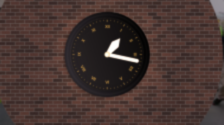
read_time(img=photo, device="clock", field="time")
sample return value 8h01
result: 1h17
